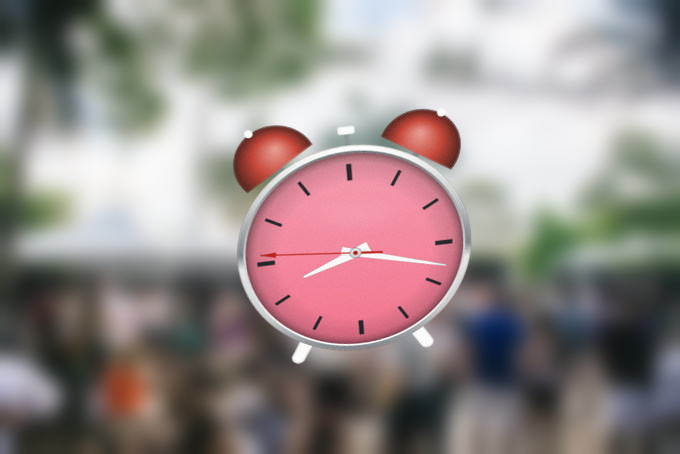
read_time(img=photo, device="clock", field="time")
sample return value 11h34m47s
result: 8h17m46s
